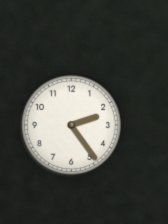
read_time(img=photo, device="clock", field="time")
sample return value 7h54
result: 2h24
